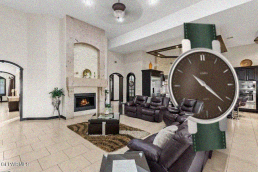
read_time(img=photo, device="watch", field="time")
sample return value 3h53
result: 10h22
